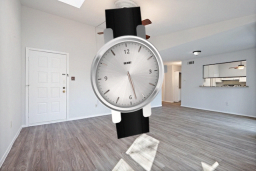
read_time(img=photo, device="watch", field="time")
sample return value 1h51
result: 5h28
